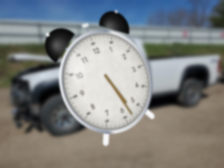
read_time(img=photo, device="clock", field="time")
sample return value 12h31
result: 5h28
